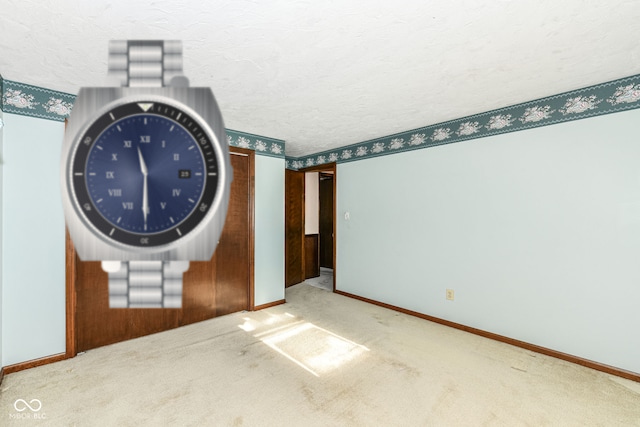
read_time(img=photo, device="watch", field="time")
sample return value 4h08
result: 11h30
